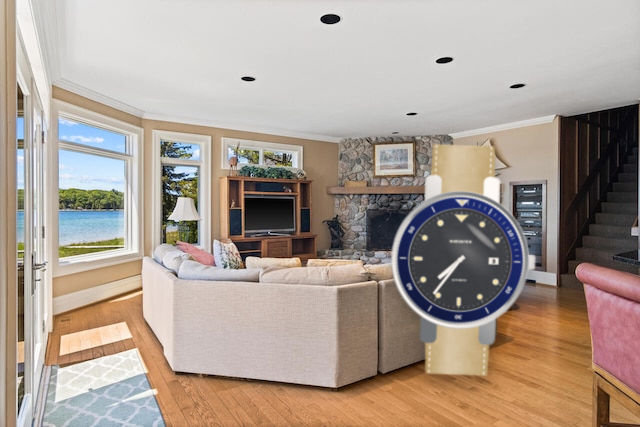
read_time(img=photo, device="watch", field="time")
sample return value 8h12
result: 7h36
